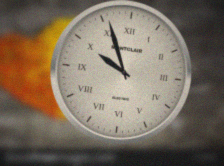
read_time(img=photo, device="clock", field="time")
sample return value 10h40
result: 9h56
